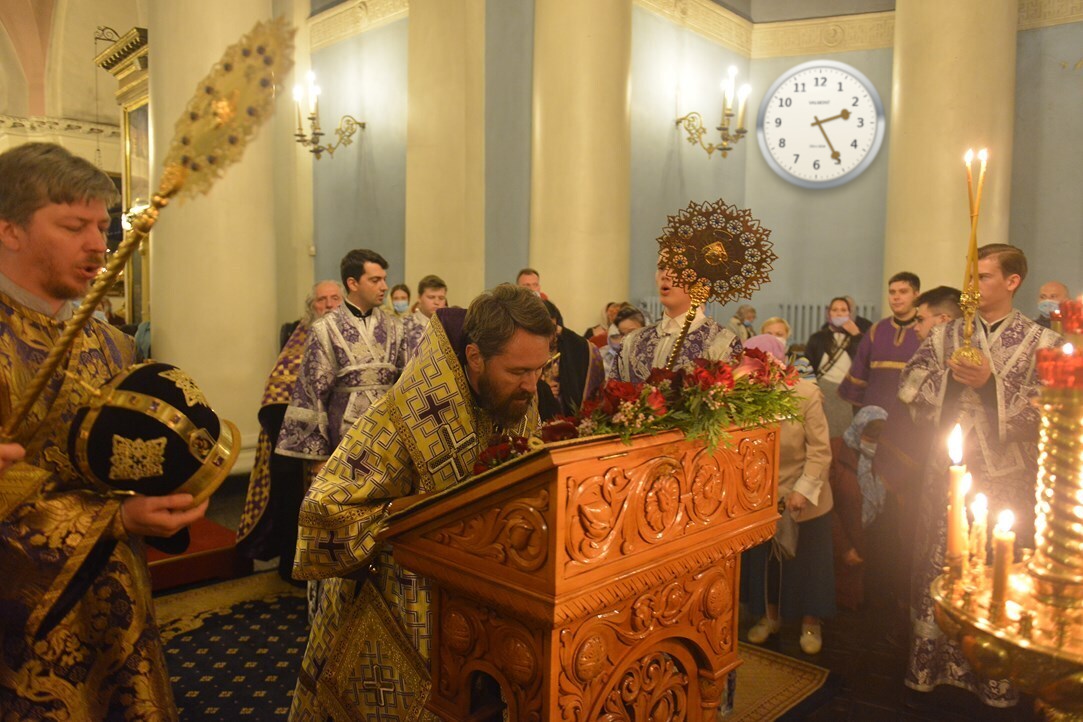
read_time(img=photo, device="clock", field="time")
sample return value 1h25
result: 2h25
